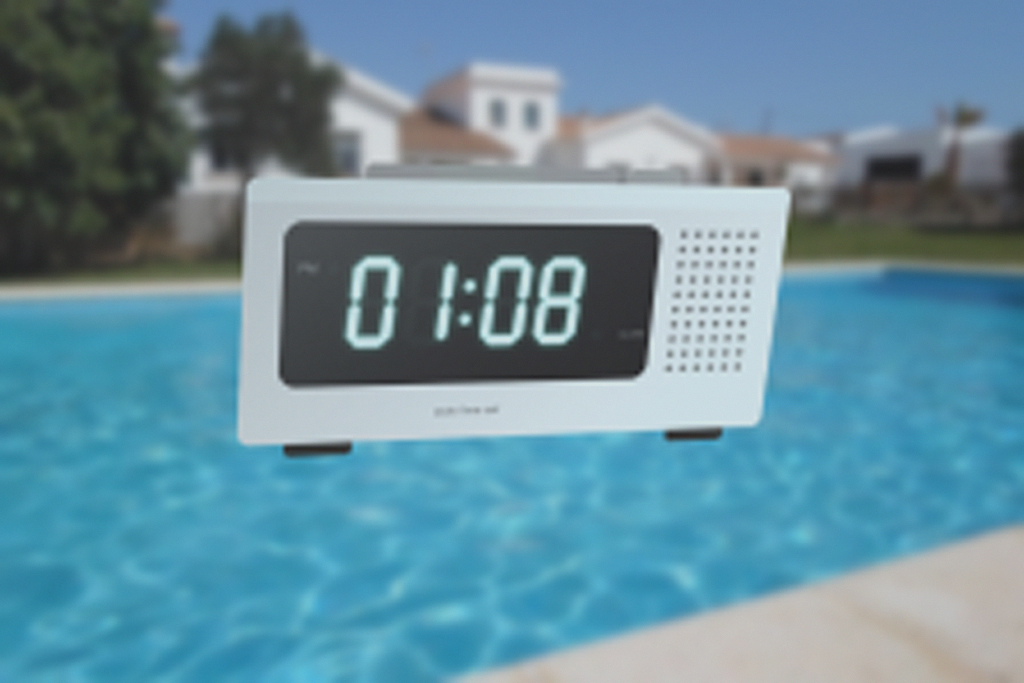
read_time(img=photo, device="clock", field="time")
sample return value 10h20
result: 1h08
